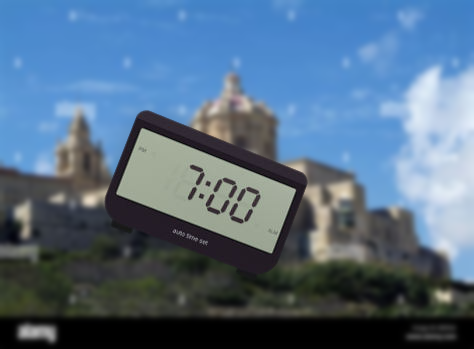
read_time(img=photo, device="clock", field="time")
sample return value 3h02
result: 7h00
